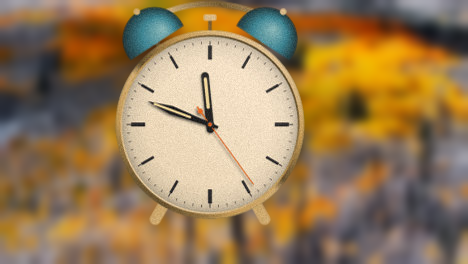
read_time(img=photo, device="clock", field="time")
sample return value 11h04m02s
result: 11h48m24s
